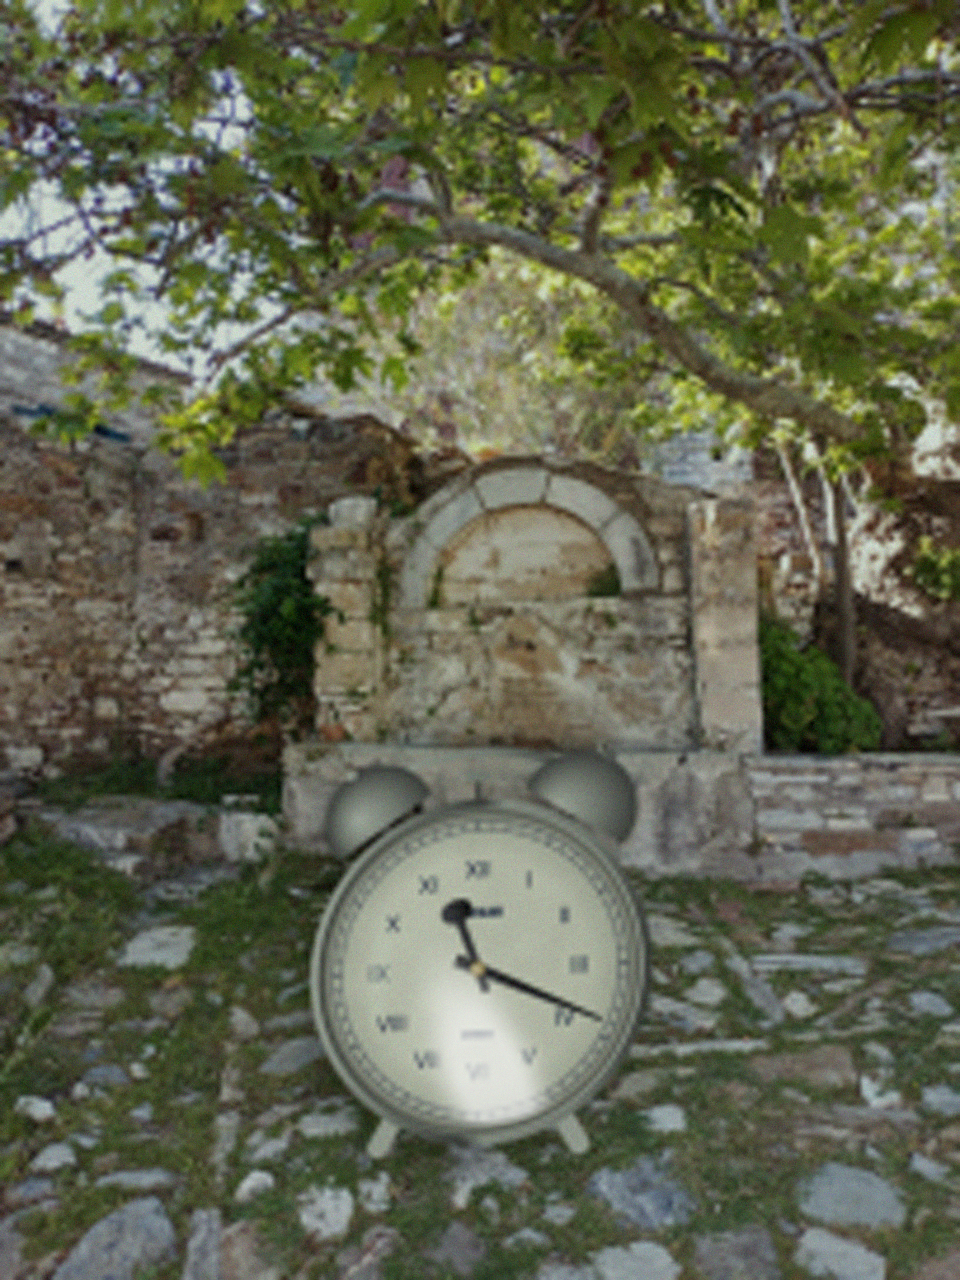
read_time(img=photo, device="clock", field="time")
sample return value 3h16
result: 11h19
